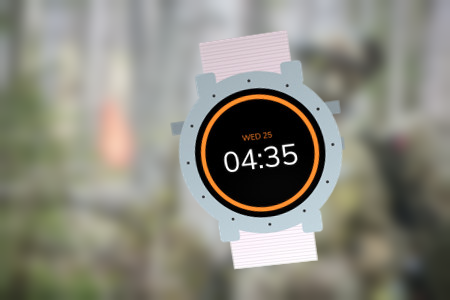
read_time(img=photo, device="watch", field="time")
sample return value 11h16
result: 4h35
